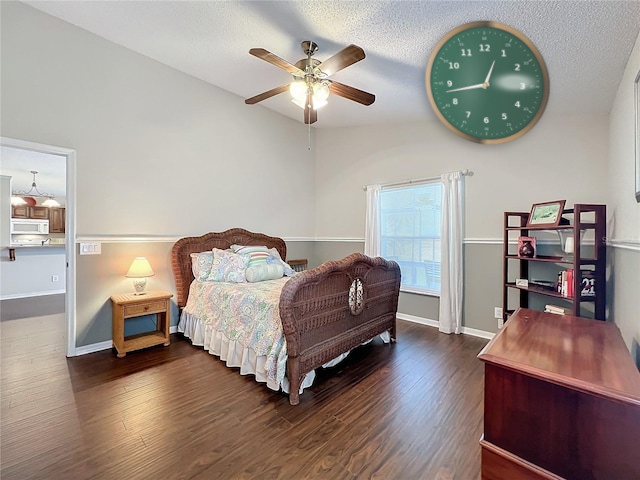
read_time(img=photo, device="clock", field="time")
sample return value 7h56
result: 12h43
